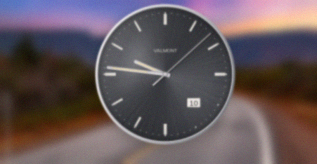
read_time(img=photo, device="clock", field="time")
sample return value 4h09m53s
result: 9h46m08s
